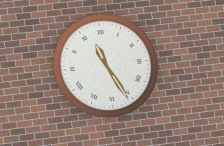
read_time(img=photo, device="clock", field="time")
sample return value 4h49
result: 11h26
